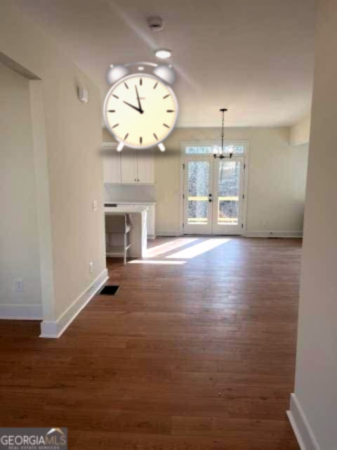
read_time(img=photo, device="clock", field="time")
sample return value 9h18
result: 9h58
